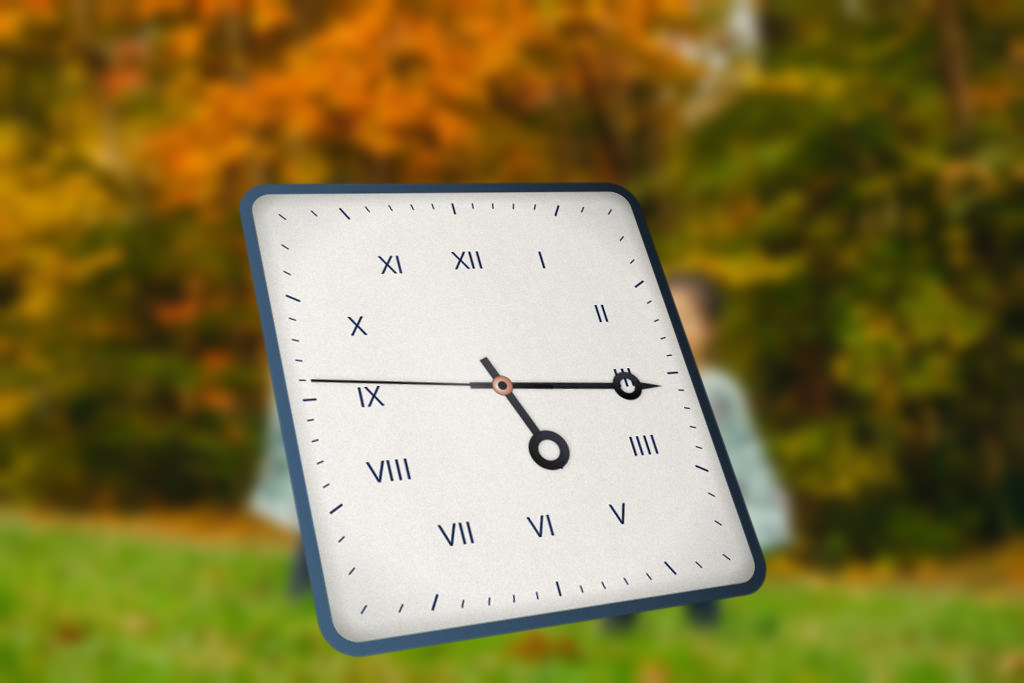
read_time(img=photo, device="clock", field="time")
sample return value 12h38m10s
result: 5h15m46s
